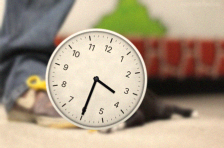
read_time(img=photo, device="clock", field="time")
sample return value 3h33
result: 3h30
